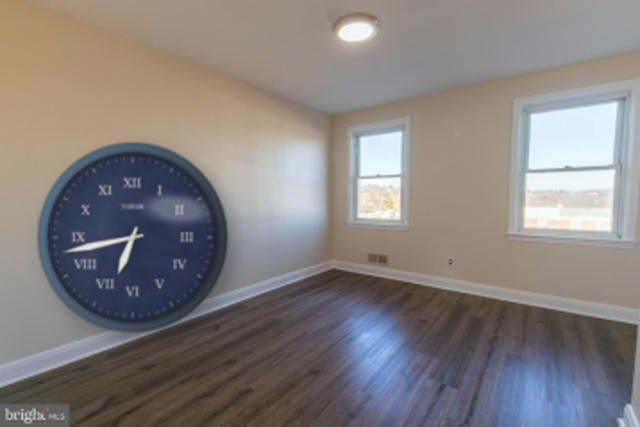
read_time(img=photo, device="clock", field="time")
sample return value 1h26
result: 6h43
